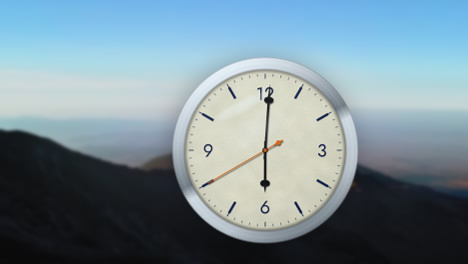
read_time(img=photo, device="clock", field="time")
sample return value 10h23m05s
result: 6h00m40s
